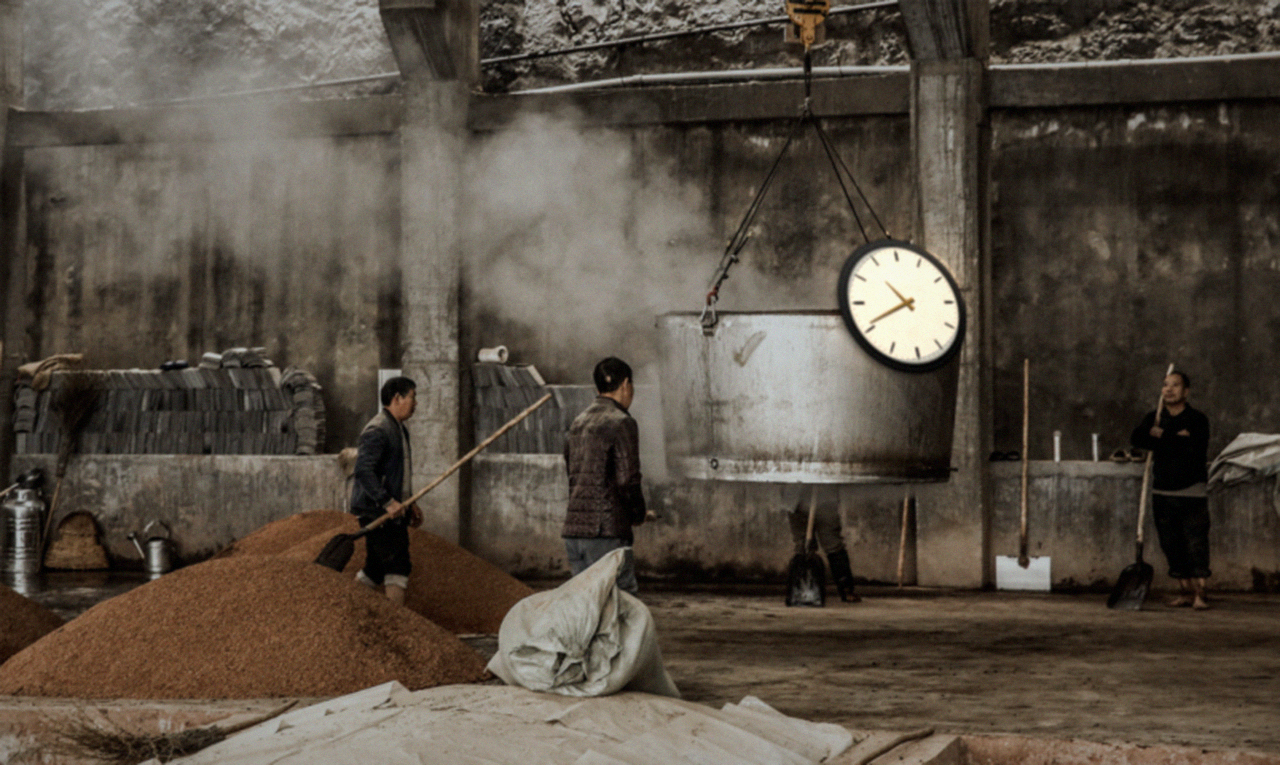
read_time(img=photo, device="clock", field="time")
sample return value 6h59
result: 10h41
